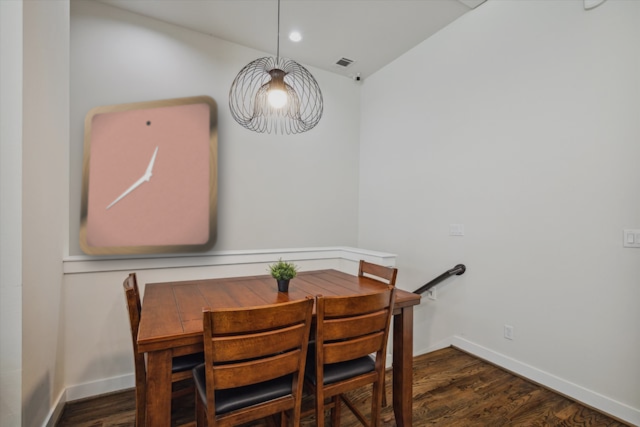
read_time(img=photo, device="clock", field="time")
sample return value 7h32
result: 12h39
